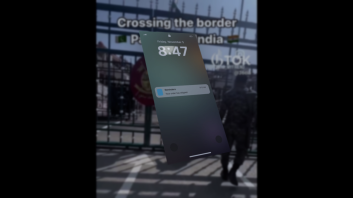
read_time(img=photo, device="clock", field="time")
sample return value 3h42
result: 8h47
